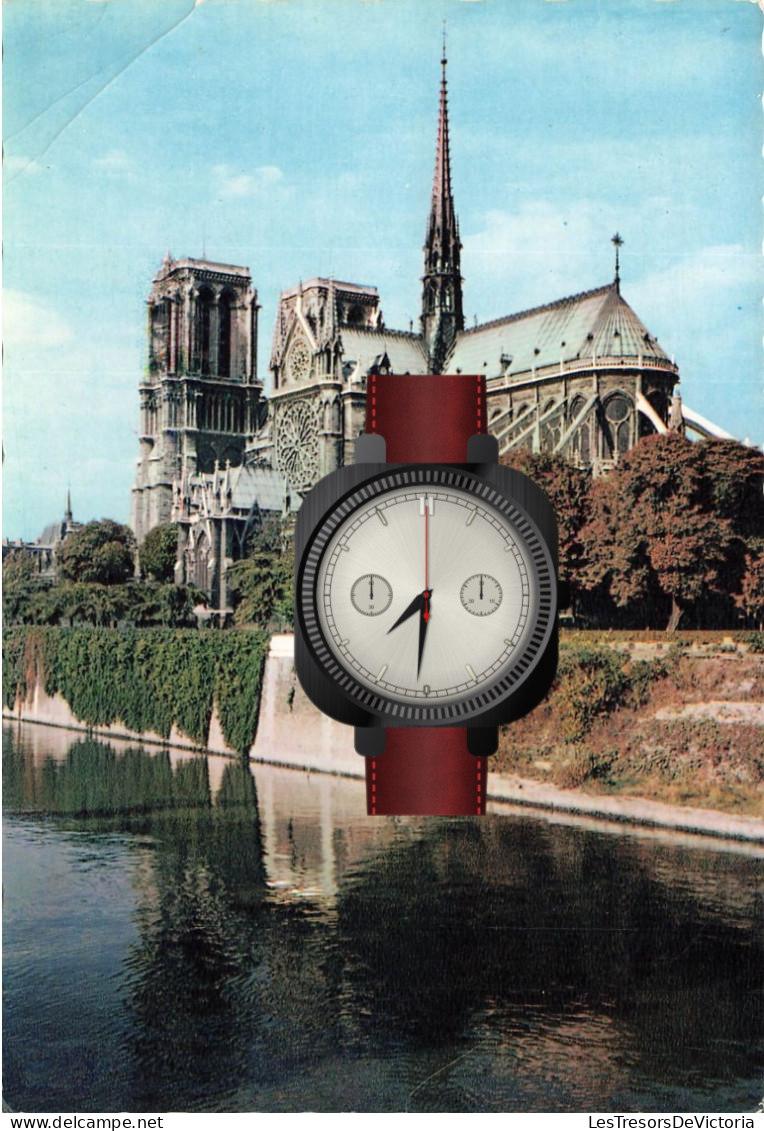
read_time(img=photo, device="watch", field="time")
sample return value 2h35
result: 7h31
